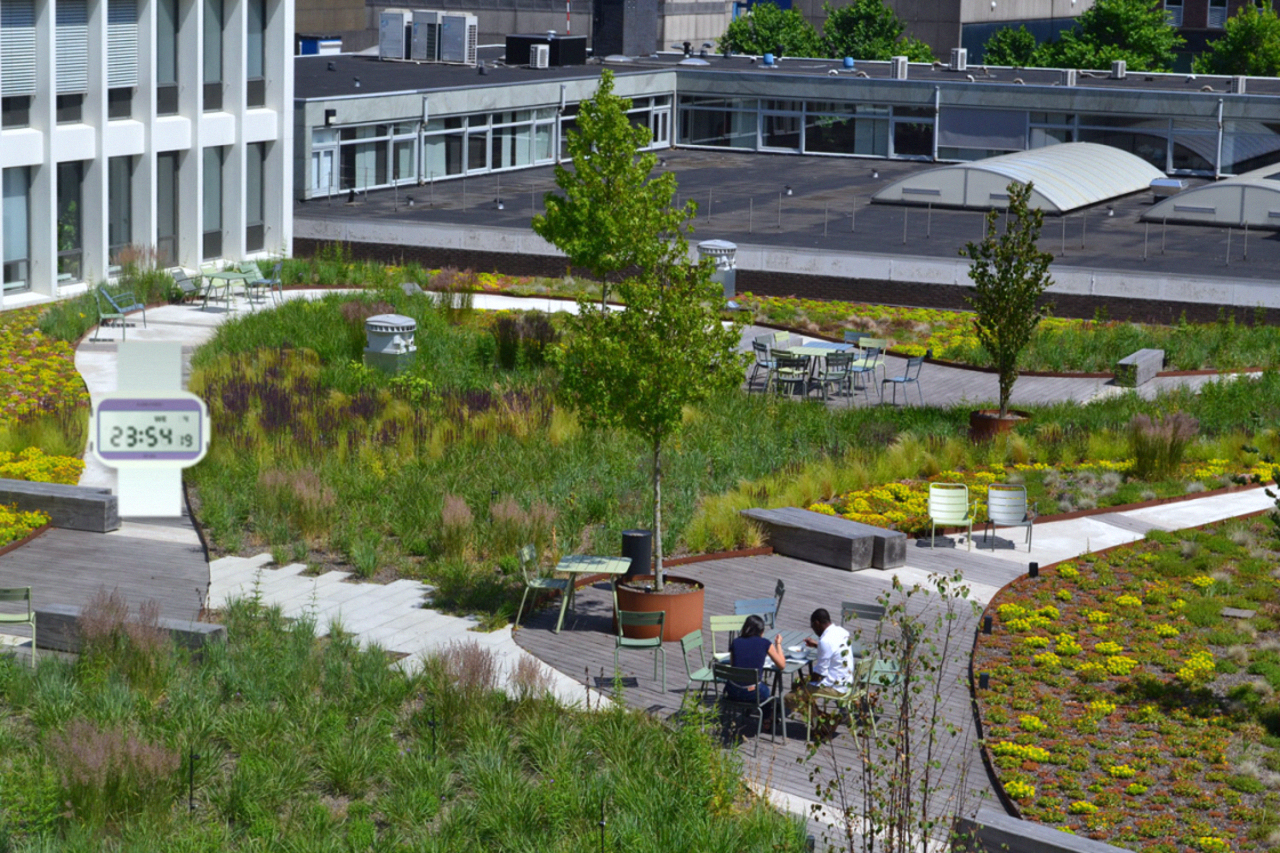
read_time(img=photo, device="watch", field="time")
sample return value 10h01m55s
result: 23h54m19s
